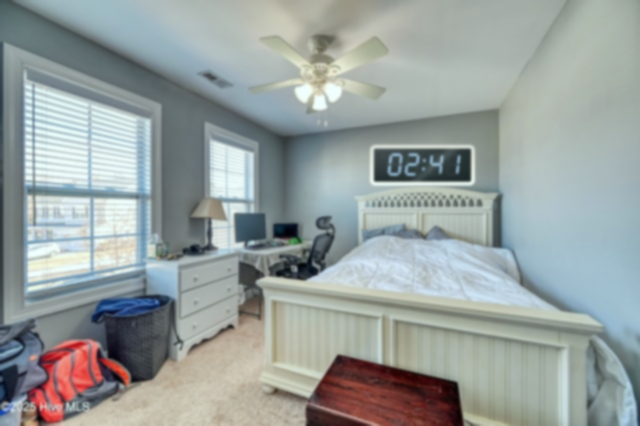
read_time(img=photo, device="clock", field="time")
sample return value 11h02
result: 2h41
